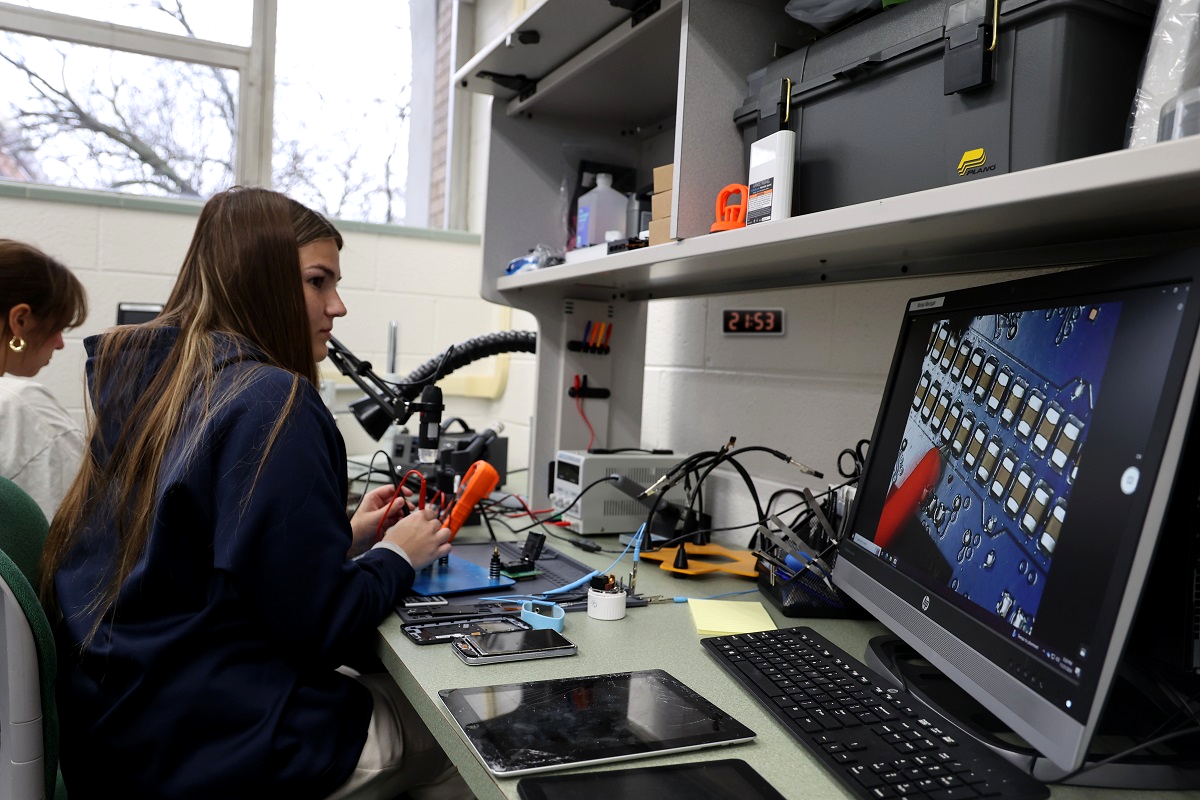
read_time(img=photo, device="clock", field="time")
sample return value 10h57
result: 21h53
